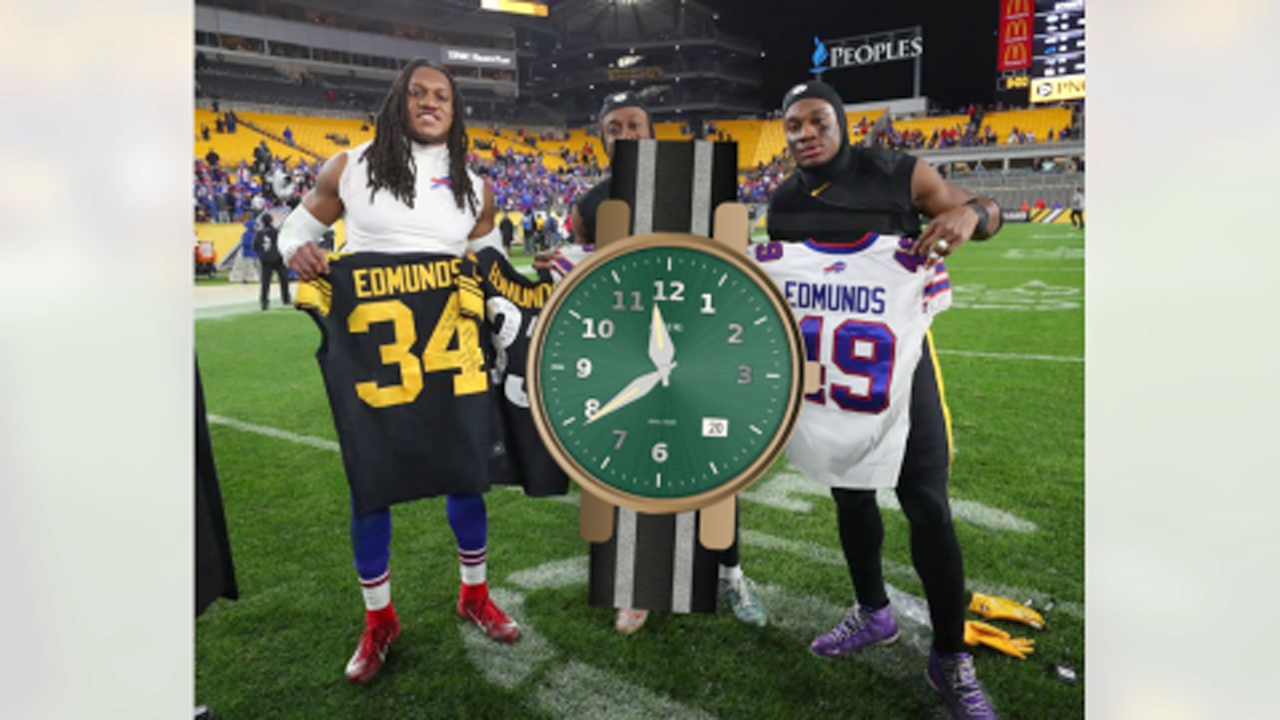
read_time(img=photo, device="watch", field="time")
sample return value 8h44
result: 11h39
